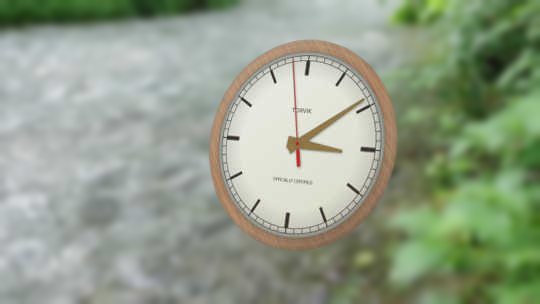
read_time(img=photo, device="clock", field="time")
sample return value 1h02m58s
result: 3h08m58s
